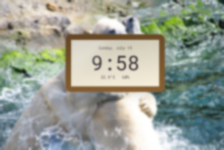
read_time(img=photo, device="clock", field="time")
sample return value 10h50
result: 9h58
